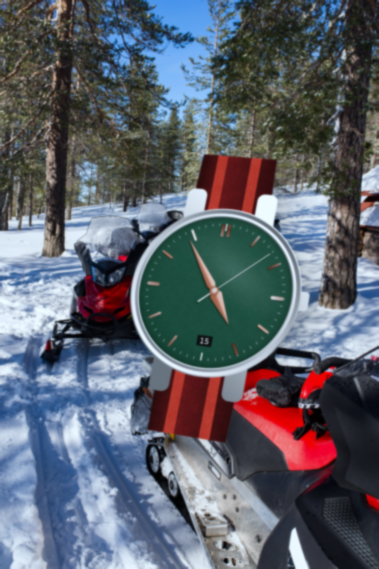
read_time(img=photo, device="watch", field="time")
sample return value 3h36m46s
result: 4h54m08s
